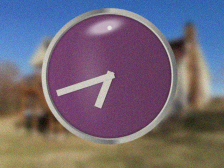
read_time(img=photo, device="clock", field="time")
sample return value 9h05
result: 6h42
